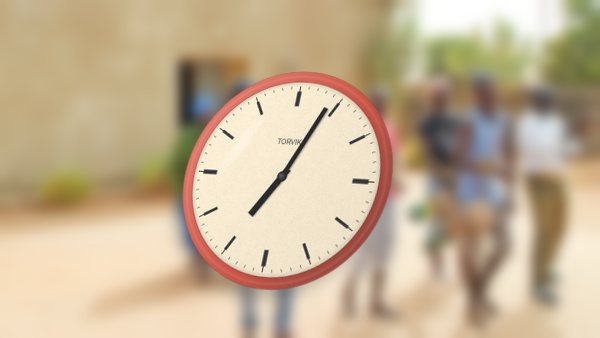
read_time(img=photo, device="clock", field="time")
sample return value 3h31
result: 7h04
